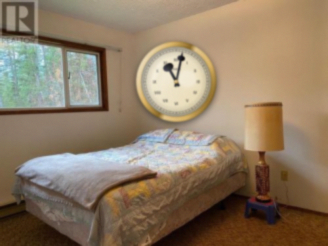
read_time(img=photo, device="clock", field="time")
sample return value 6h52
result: 11h02
